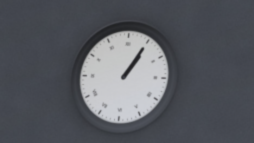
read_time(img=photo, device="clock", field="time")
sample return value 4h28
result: 1h05
